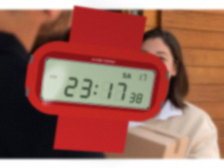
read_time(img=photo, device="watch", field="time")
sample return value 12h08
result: 23h17
